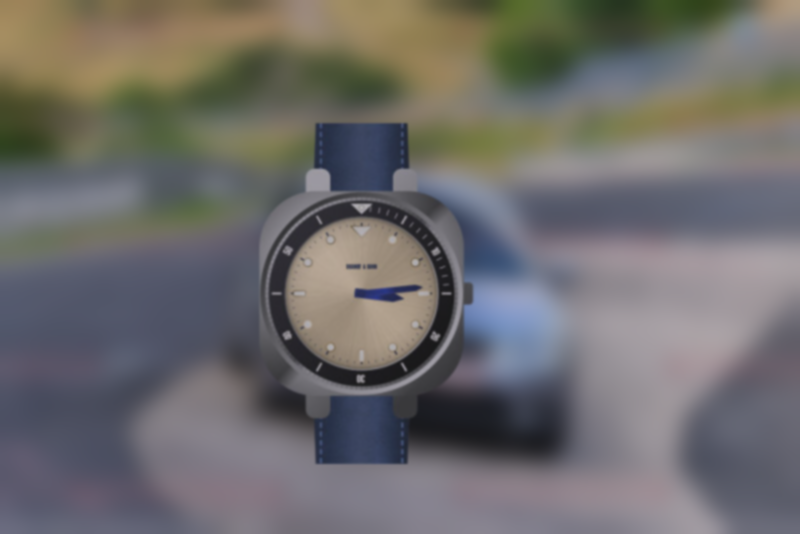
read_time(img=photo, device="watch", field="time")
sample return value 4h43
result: 3h14
